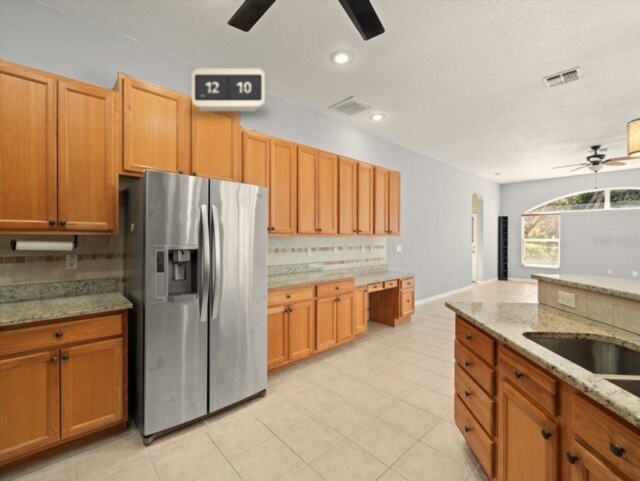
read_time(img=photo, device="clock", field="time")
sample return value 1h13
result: 12h10
